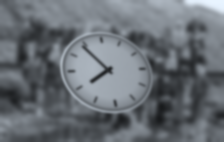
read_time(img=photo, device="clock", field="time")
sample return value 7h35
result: 7h54
